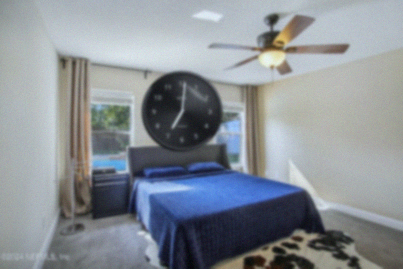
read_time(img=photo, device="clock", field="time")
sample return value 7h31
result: 7h01
